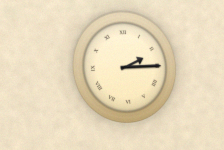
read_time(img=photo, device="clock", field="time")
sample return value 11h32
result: 2h15
